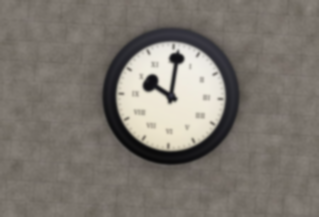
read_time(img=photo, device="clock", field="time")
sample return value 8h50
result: 10h01
